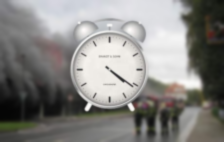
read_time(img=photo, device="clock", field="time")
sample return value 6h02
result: 4h21
